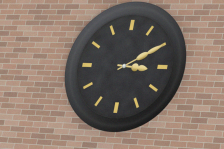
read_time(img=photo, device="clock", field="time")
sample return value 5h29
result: 3h10
